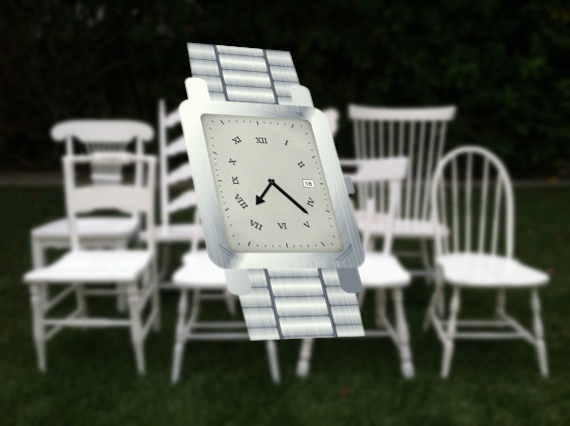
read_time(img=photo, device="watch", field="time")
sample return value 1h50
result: 7h23
